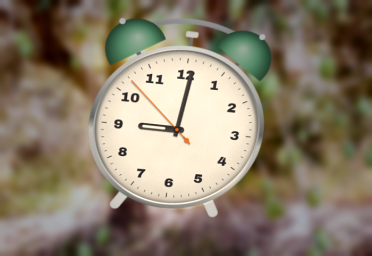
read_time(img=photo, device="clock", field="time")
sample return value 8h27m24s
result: 9h00m52s
